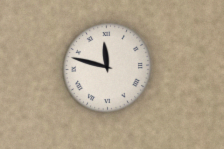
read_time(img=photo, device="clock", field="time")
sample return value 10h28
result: 11h48
